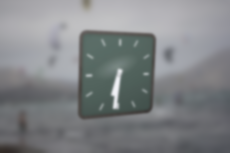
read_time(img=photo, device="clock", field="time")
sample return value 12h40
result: 6h31
